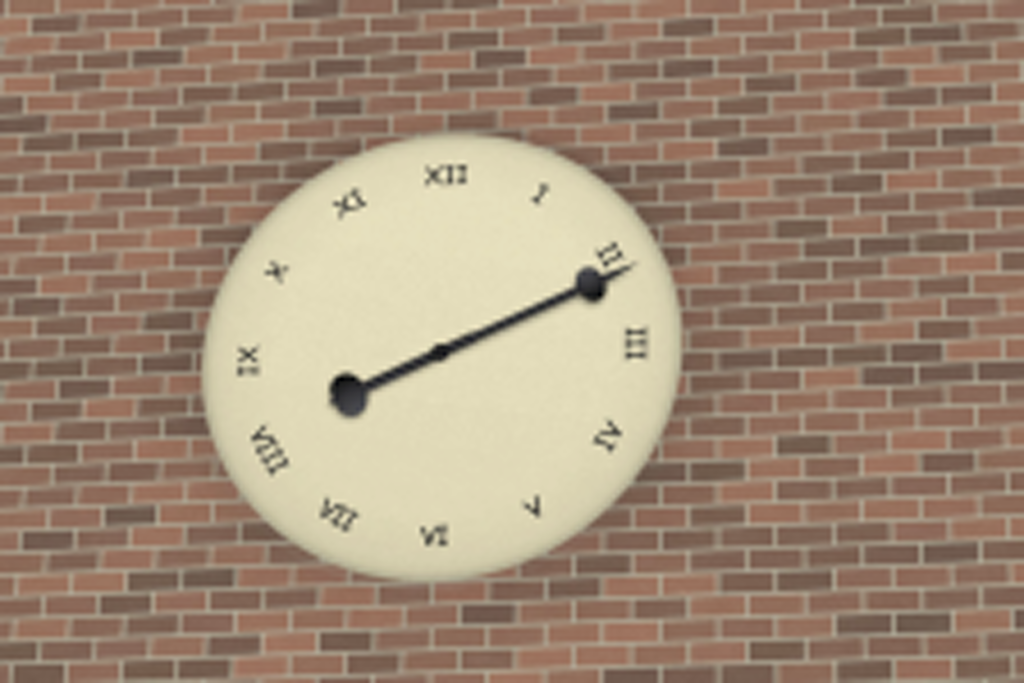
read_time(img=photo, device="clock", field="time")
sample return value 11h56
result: 8h11
